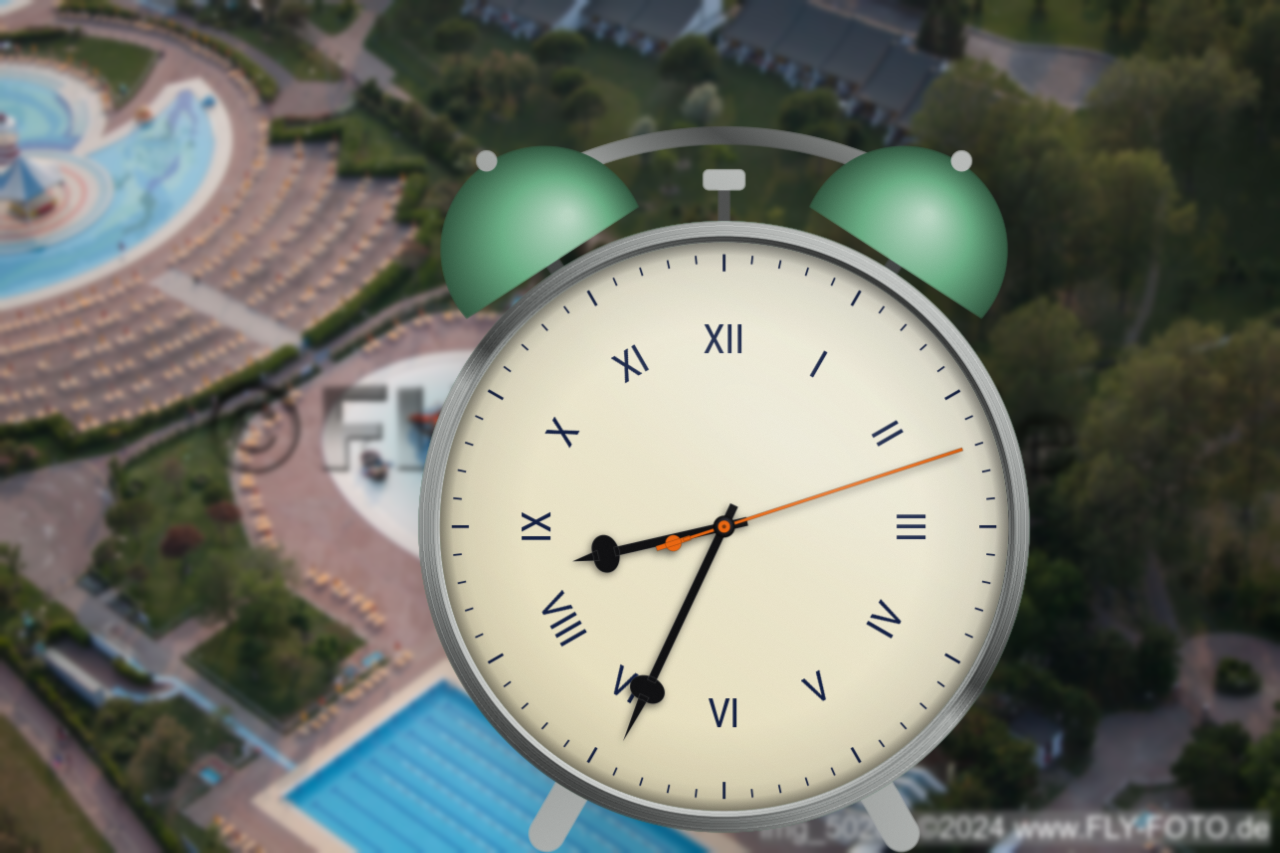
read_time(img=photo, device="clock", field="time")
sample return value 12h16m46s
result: 8h34m12s
